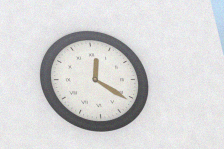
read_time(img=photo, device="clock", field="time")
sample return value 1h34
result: 12h21
